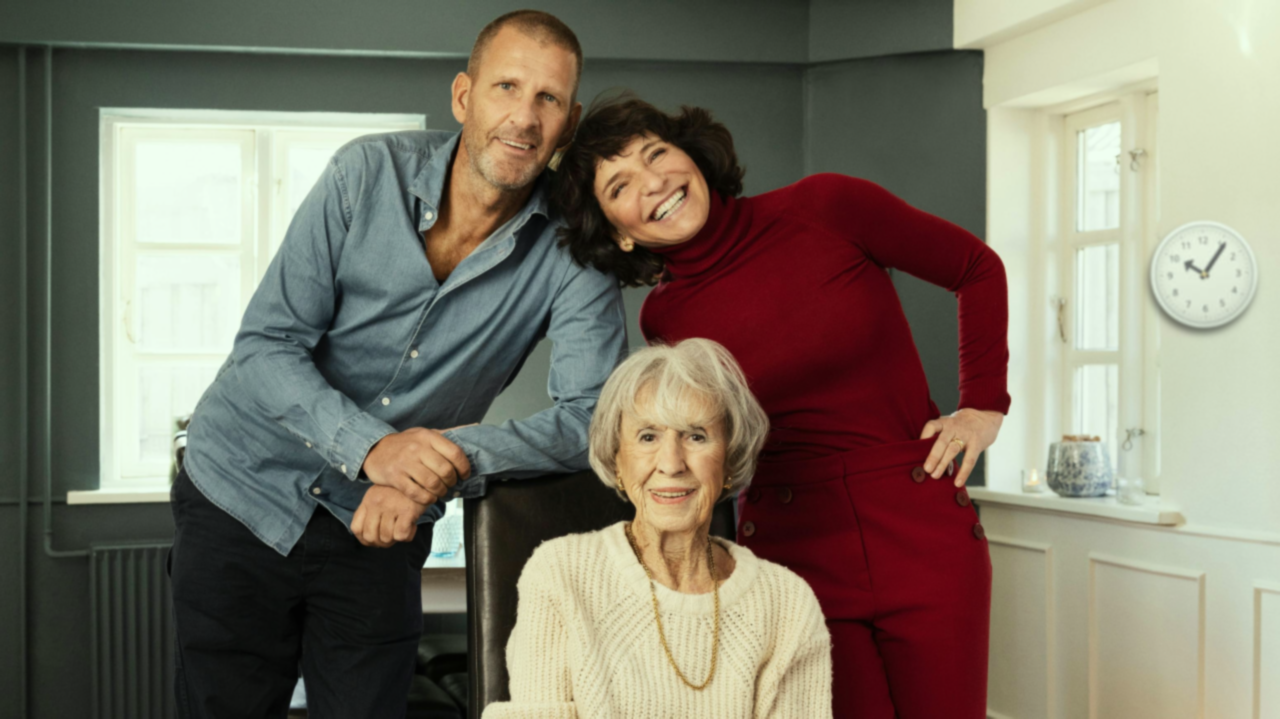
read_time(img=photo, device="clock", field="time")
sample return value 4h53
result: 10h06
